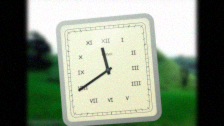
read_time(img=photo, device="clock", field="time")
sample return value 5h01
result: 11h40
